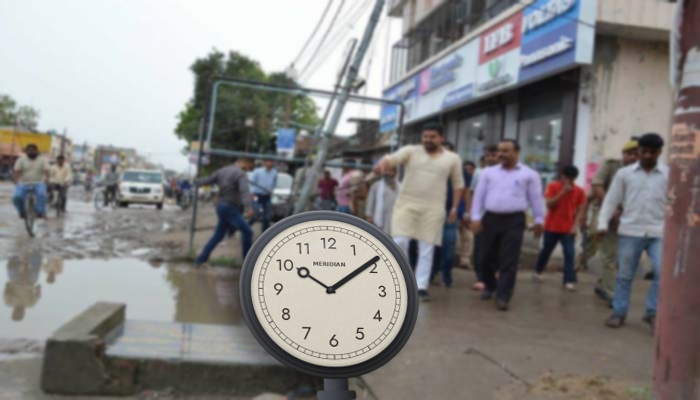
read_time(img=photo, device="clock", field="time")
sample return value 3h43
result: 10h09
